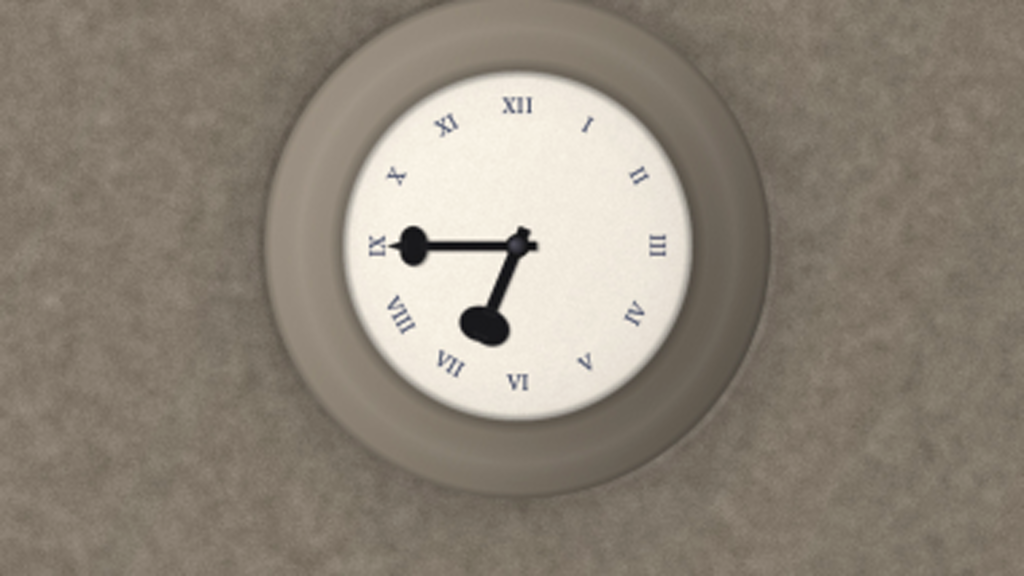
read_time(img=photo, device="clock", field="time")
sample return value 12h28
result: 6h45
